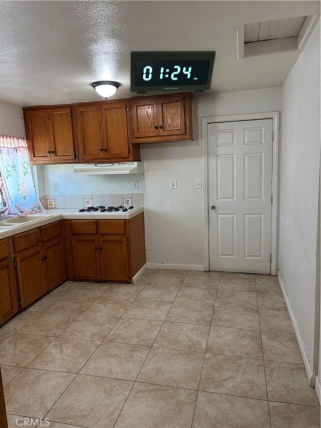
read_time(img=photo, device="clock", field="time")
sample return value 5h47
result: 1h24
